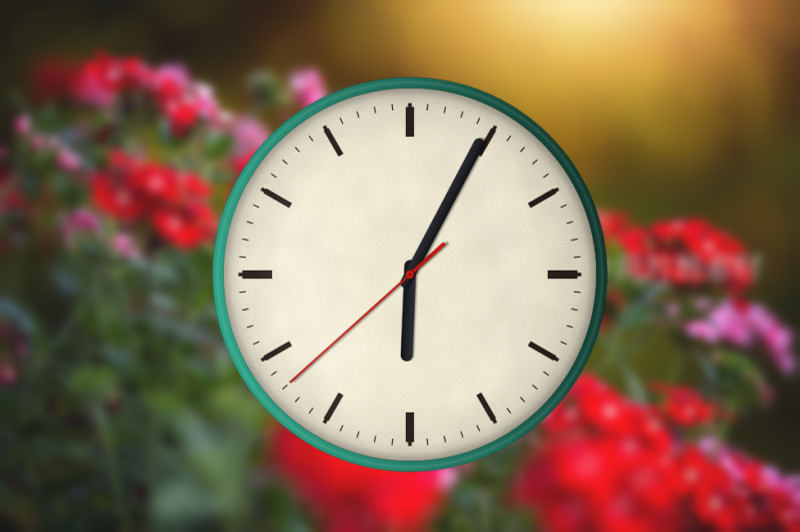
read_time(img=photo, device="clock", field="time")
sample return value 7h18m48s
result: 6h04m38s
